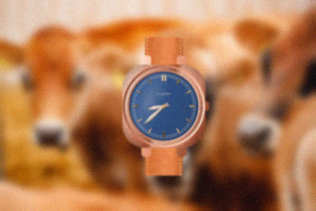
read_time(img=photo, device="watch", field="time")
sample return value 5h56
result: 8h38
